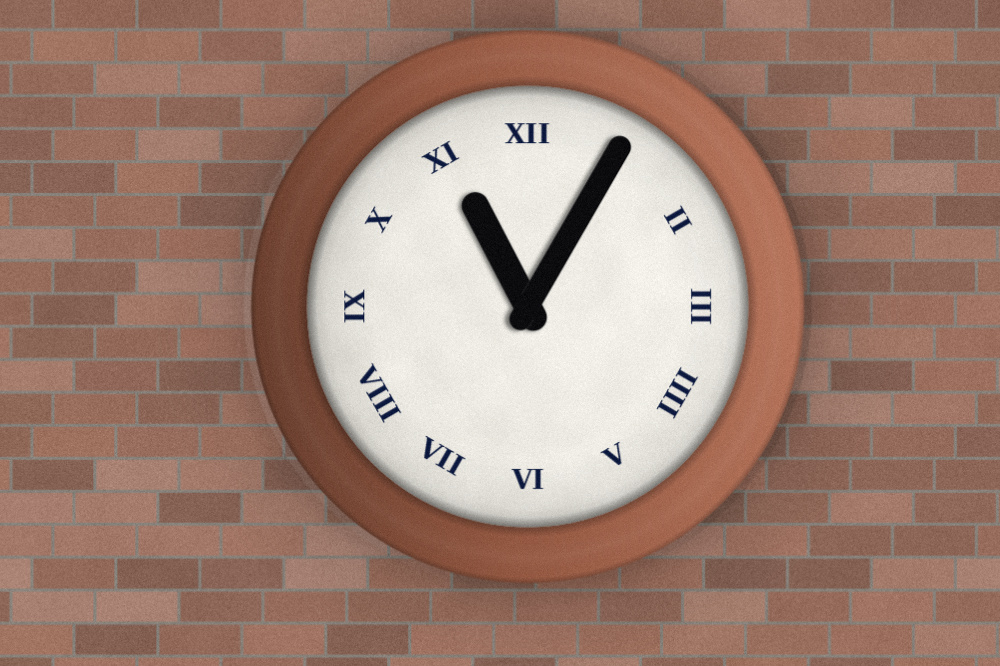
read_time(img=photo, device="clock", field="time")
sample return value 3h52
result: 11h05
